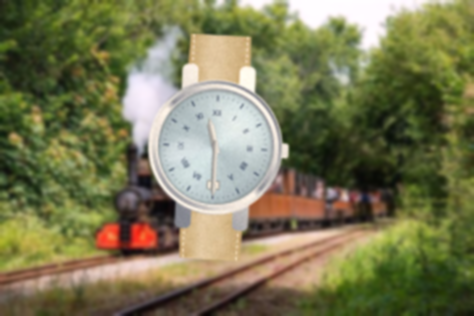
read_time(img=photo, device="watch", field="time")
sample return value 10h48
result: 11h30
